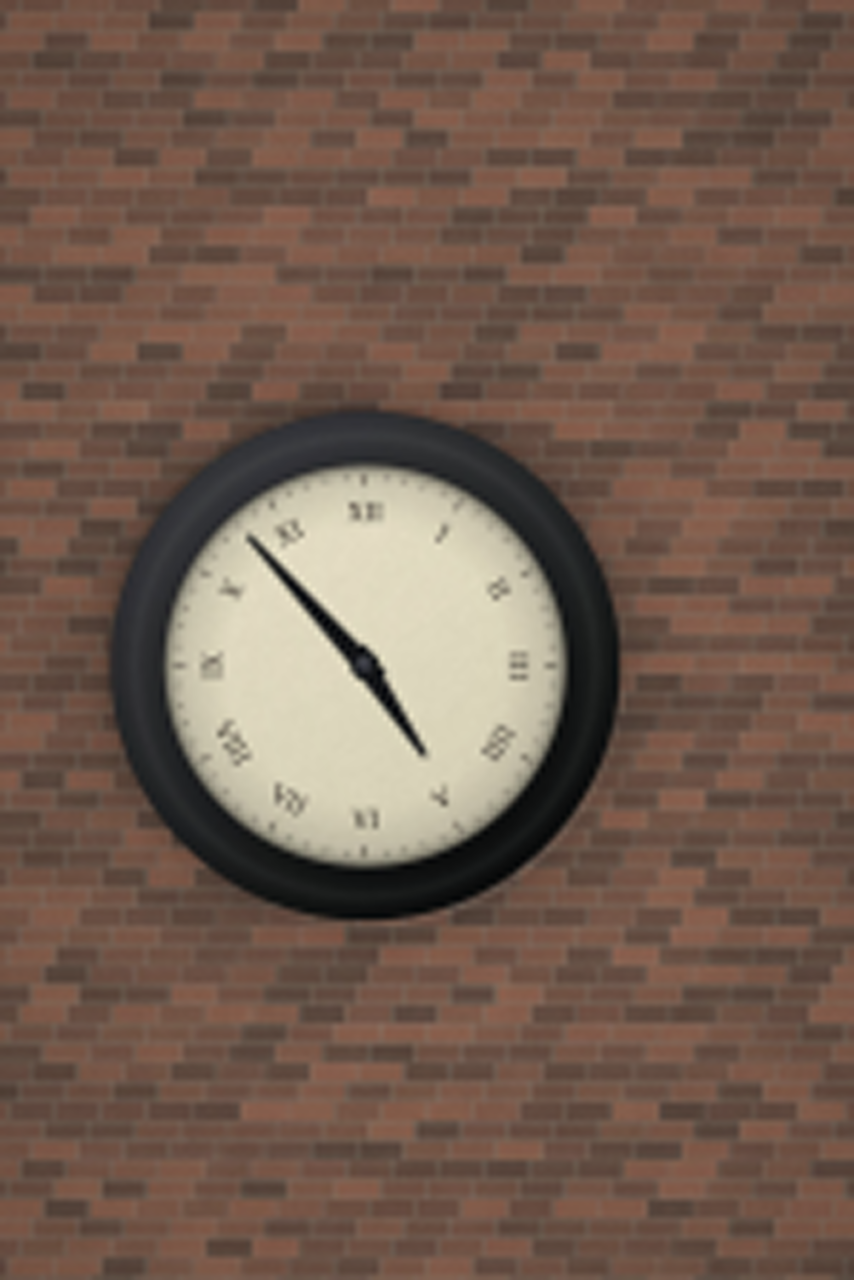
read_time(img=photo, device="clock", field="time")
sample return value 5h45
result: 4h53
